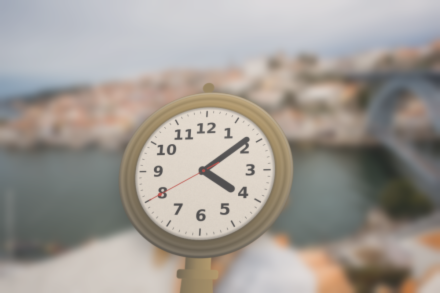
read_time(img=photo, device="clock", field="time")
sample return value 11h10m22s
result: 4h08m40s
